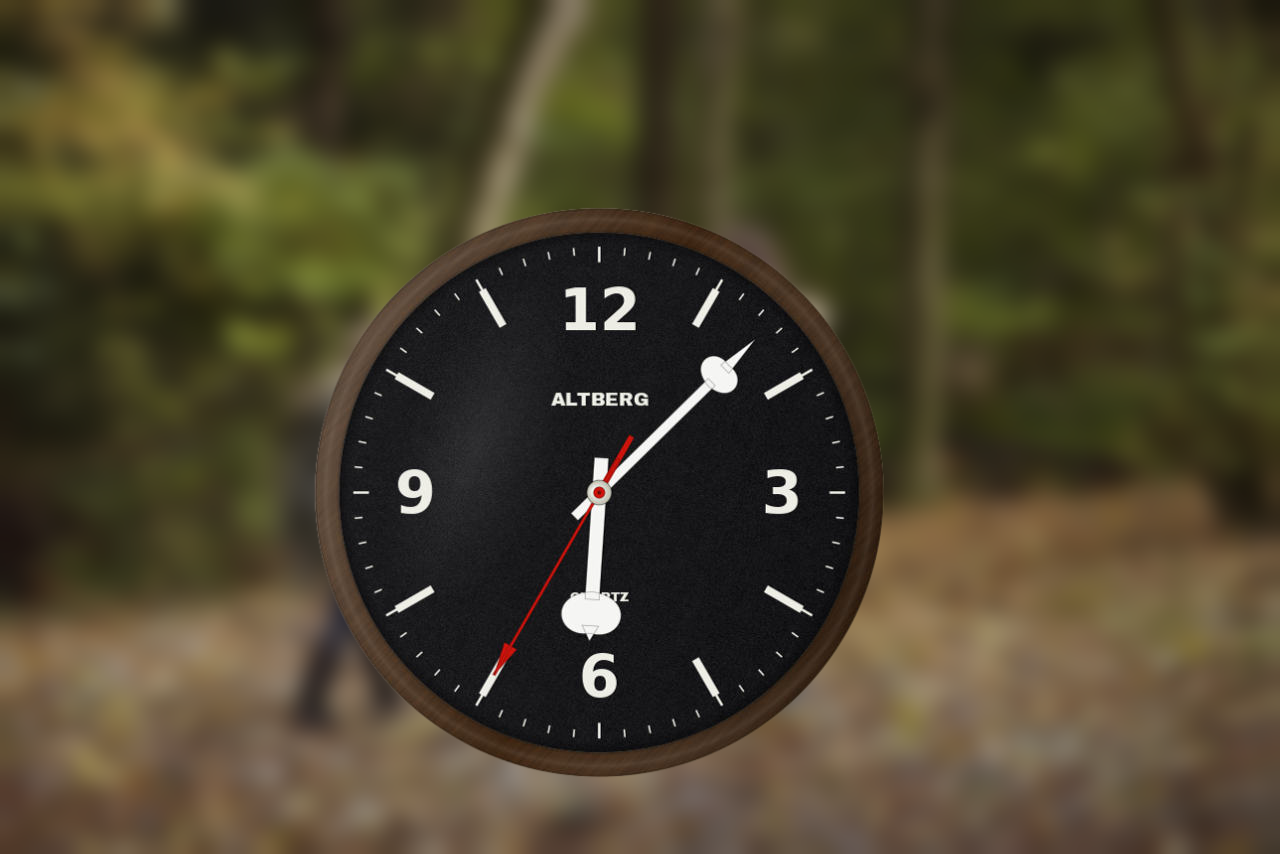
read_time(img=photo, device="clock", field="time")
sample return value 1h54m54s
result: 6h07m35s
